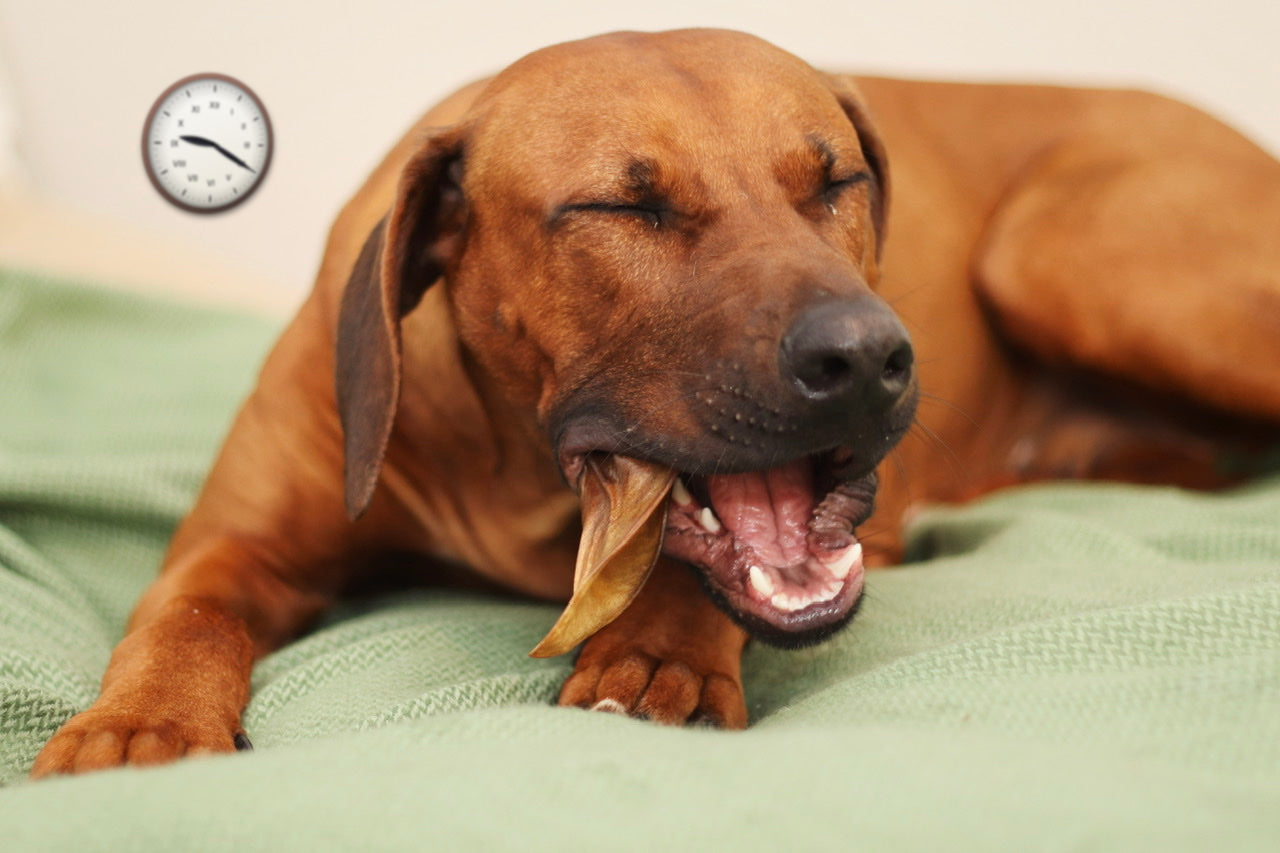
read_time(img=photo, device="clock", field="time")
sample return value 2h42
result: 9h20
